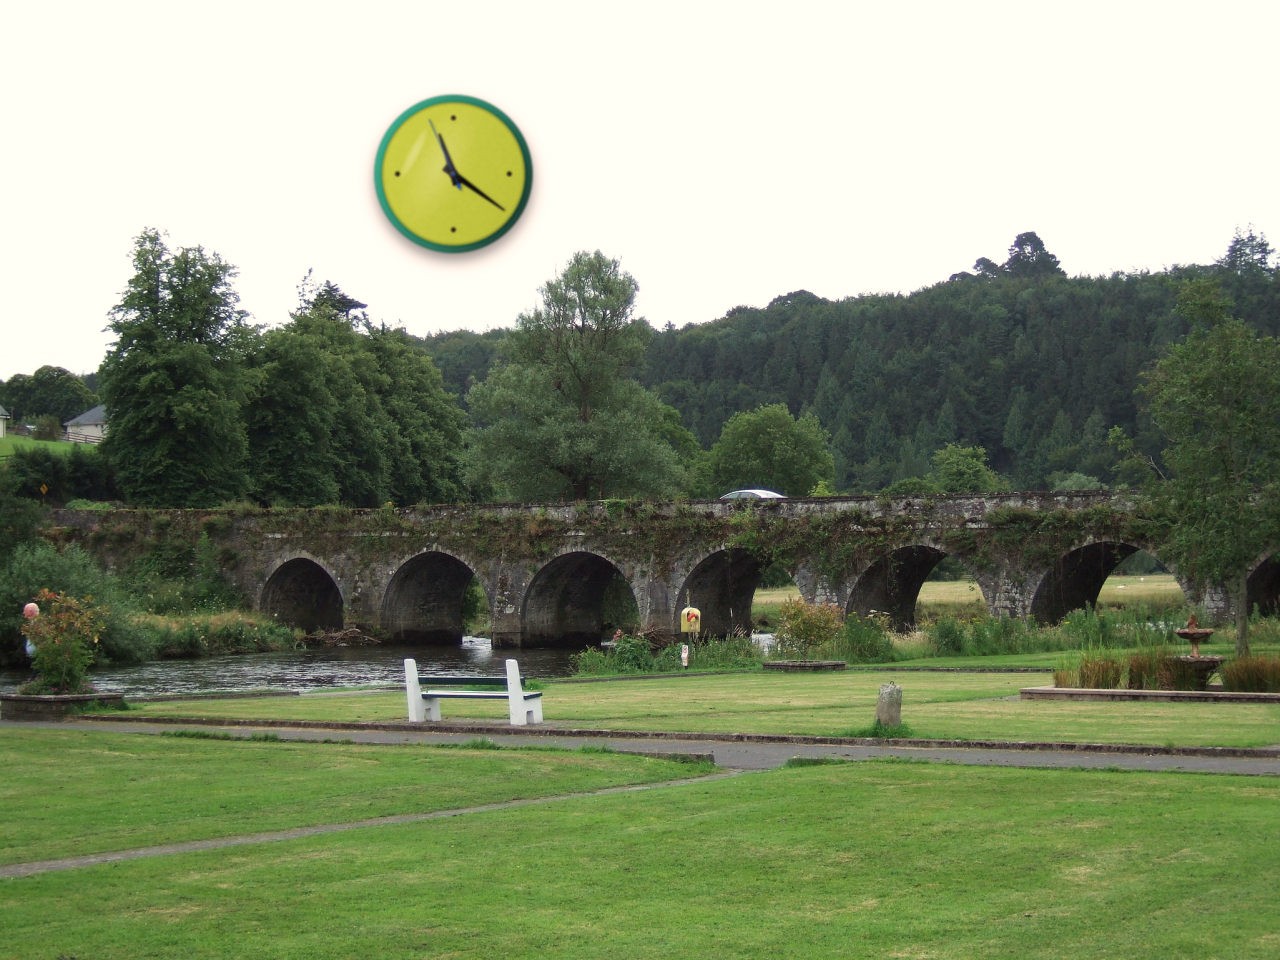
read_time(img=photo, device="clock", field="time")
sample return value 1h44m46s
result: 11h20m56s
